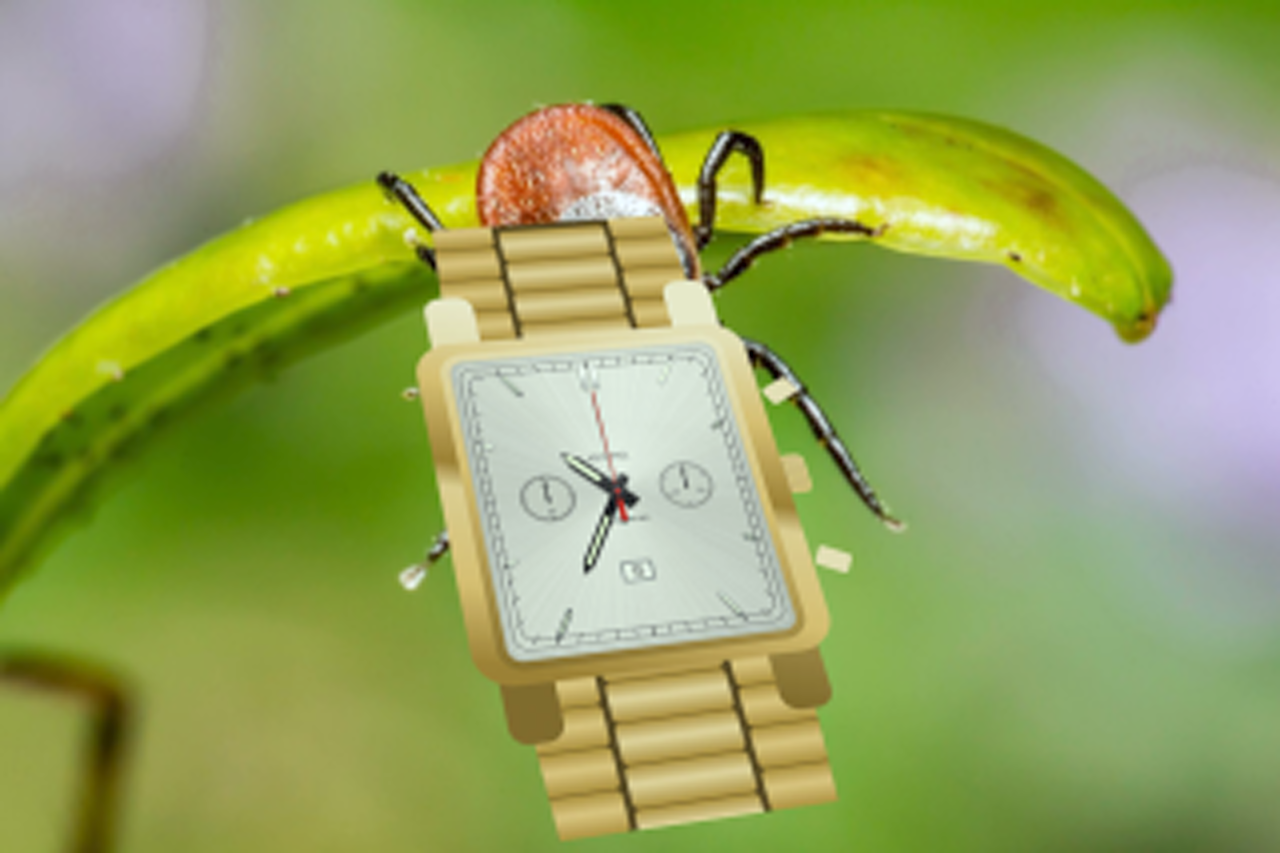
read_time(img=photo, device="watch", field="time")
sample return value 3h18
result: 10h35
